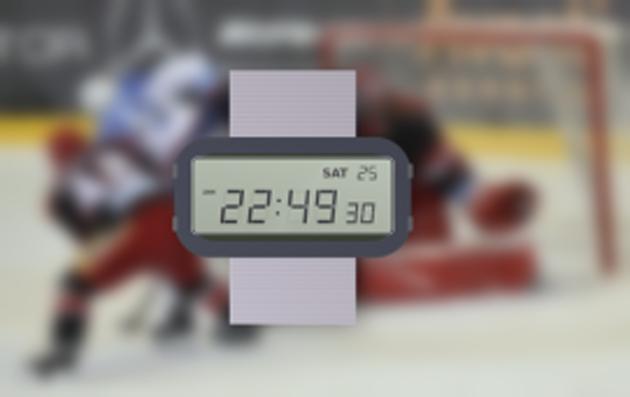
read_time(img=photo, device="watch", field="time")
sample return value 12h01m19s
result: 22h49m30s
